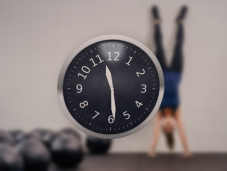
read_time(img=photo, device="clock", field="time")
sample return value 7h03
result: 11h29
